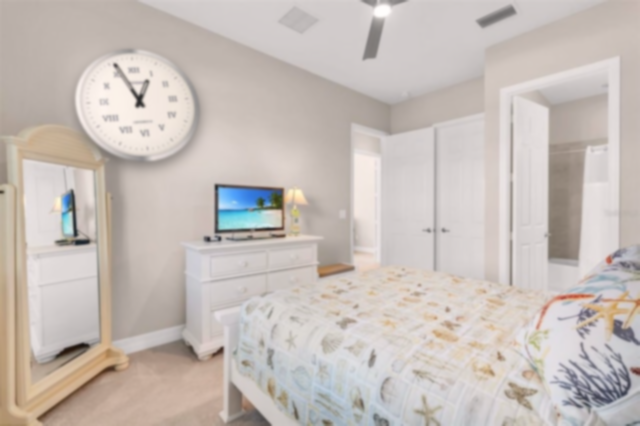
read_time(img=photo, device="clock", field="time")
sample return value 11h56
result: 12h56
